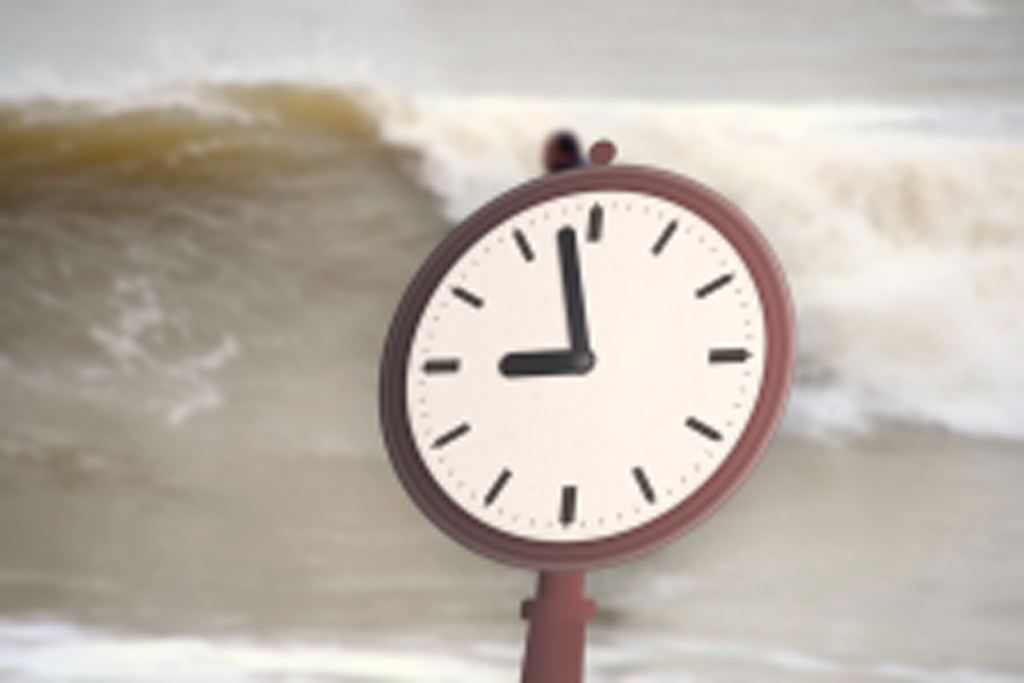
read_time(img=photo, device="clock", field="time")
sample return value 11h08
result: 8h58
